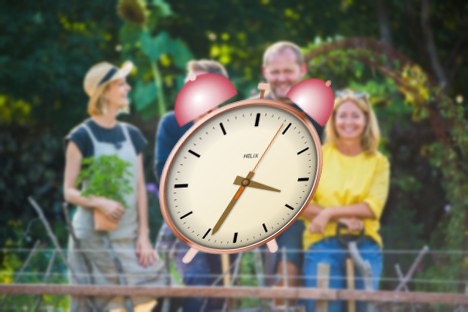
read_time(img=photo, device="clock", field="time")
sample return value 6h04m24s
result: 3h34m04s
